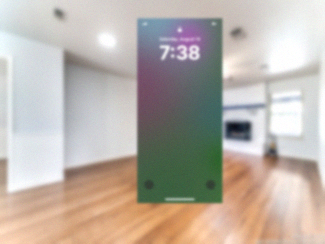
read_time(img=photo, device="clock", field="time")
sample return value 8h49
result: 7h38
